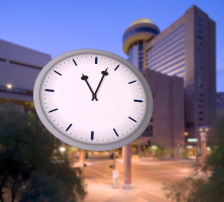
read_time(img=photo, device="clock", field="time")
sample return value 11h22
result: 11h03
